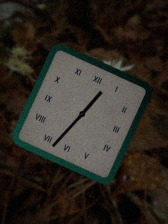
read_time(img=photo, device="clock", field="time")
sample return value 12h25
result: 12h33
